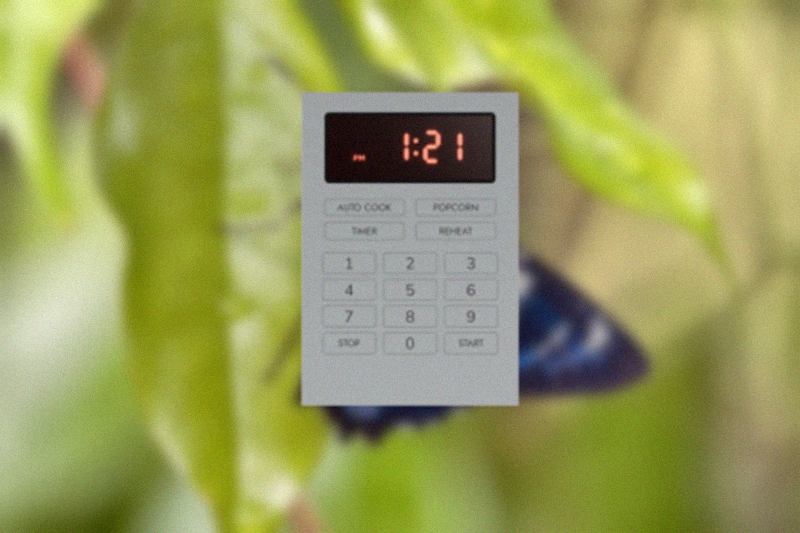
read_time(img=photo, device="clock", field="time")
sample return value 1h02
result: 1h21
